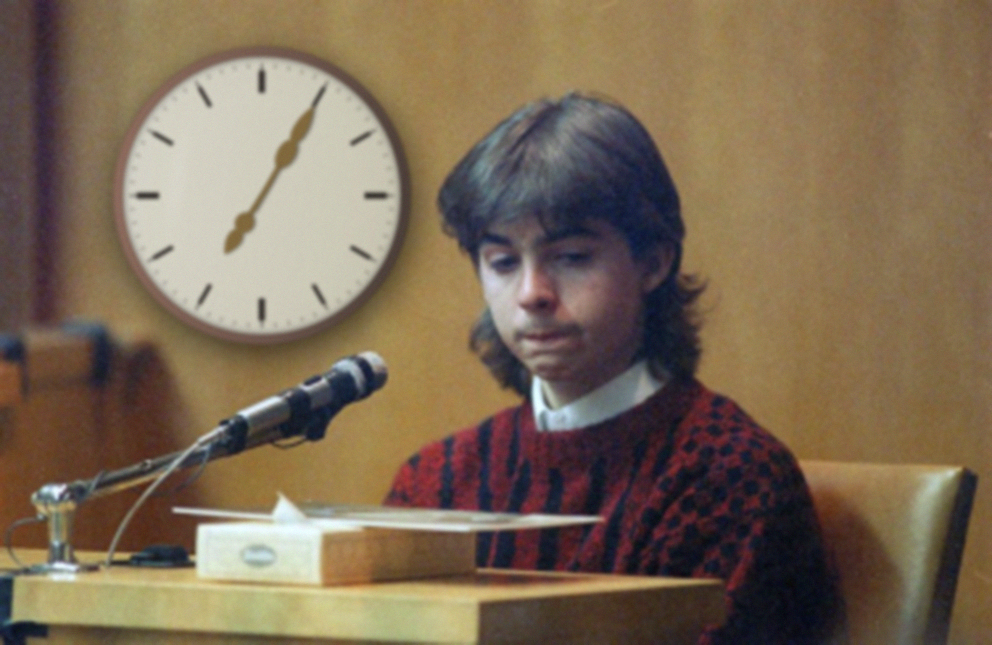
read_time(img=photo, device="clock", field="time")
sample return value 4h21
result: 7h05
